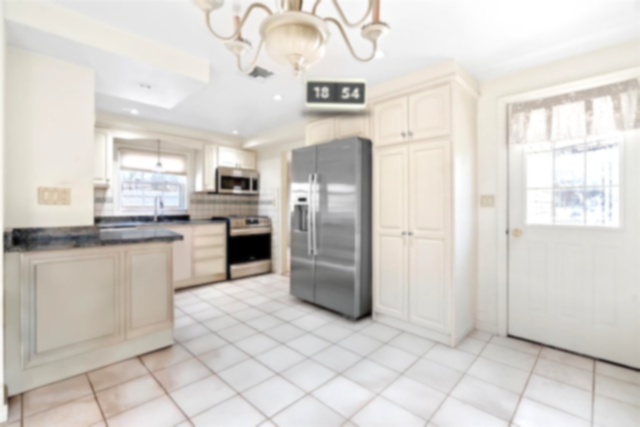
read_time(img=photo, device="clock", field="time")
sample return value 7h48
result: 18h54
